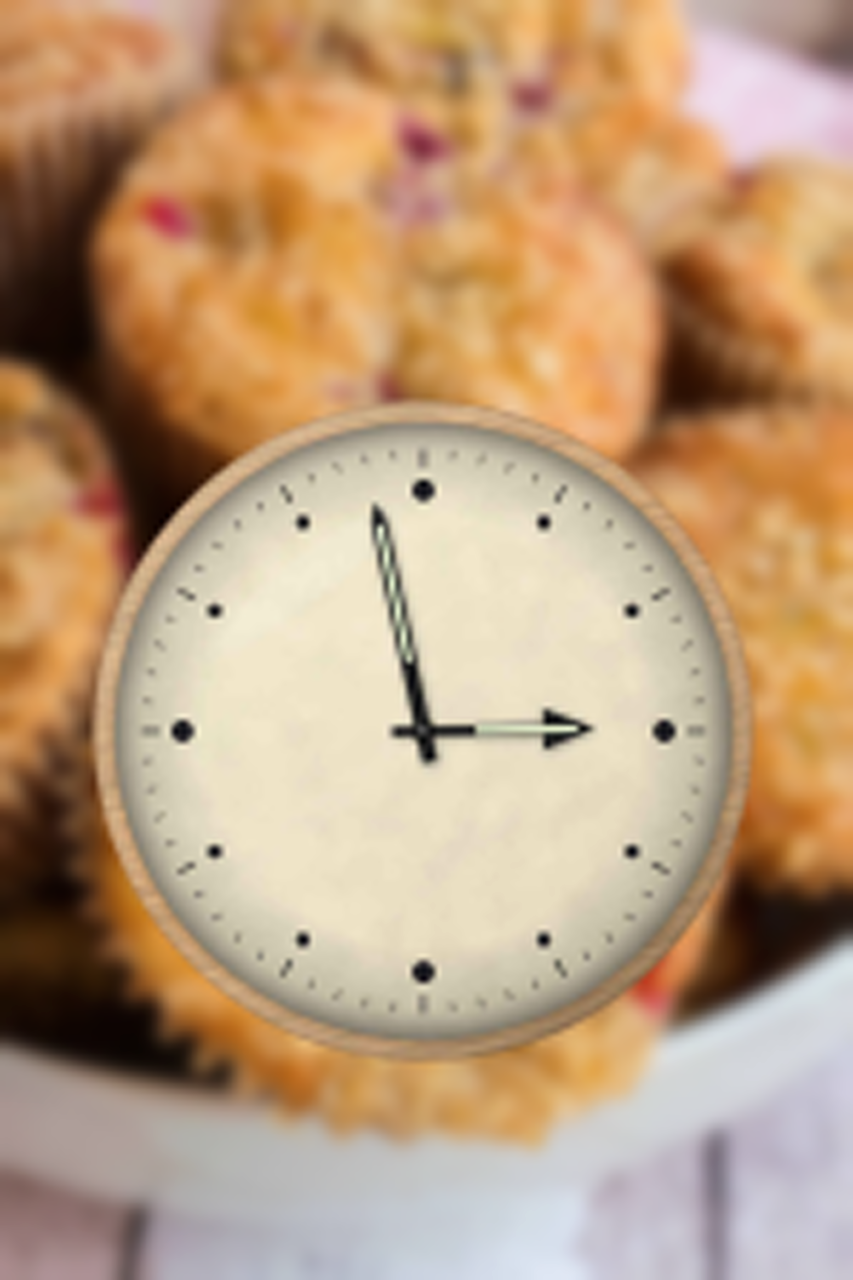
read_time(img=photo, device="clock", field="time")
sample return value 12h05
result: 2h58
